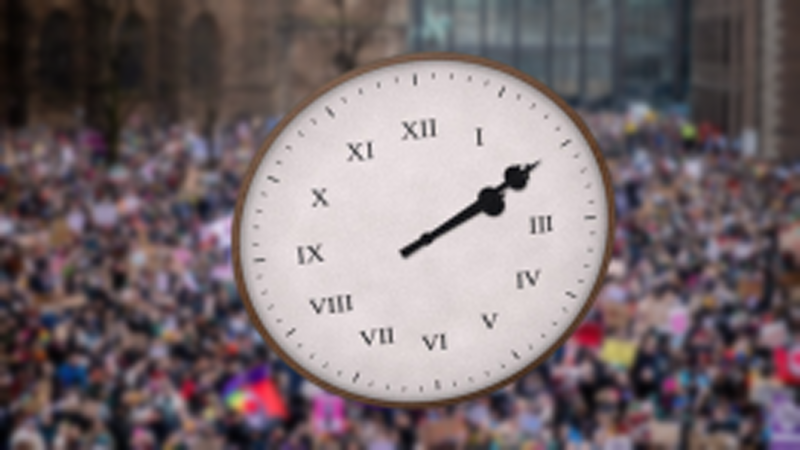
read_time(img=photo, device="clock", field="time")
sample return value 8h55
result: 2h10
